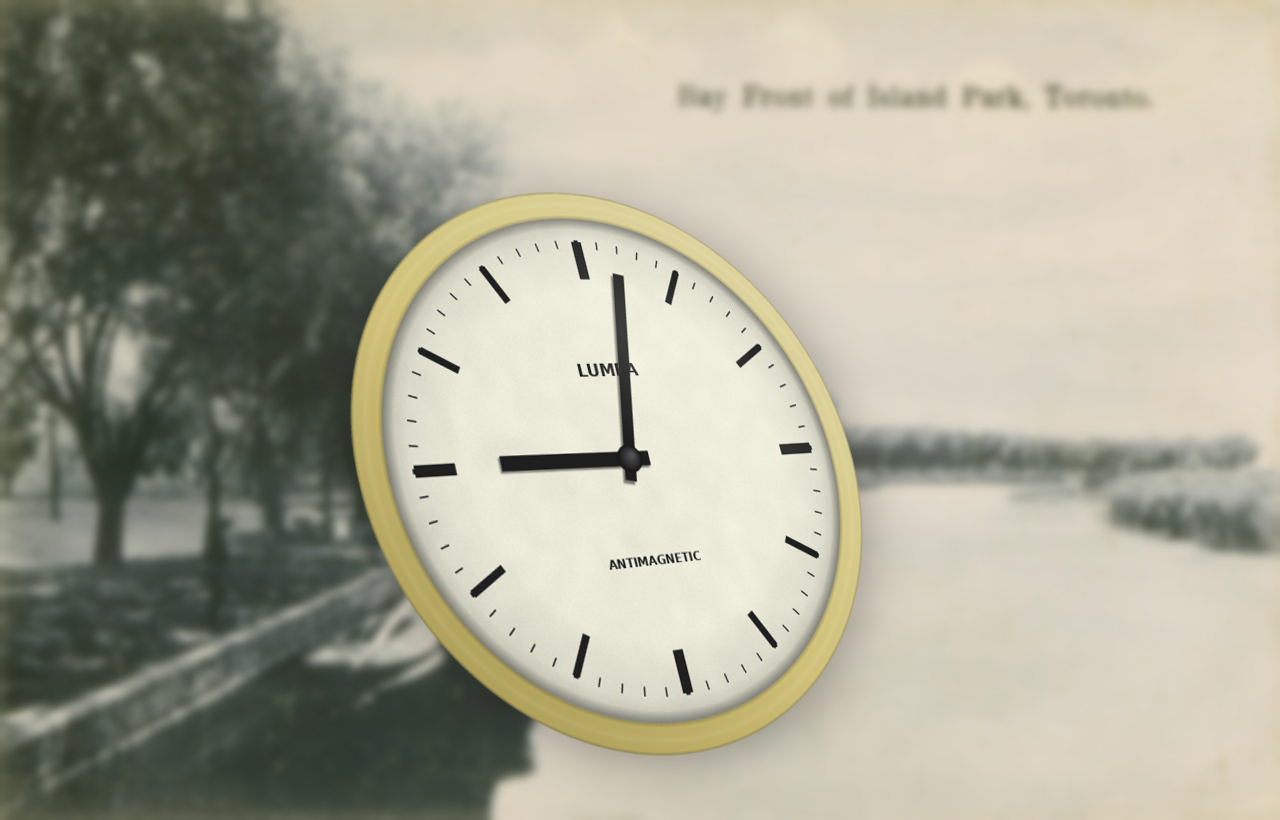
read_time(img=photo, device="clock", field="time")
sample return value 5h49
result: 9h02
